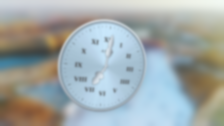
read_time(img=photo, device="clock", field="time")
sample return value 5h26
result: 7h01
